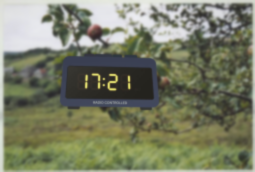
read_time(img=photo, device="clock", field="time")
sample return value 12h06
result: 17h21
